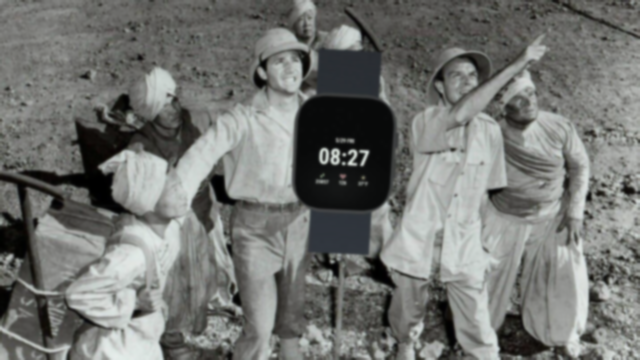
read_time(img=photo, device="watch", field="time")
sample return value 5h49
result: 8h27
